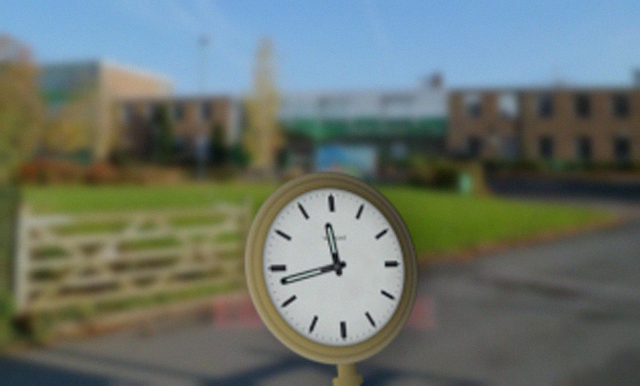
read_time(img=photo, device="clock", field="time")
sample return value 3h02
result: 11h43
